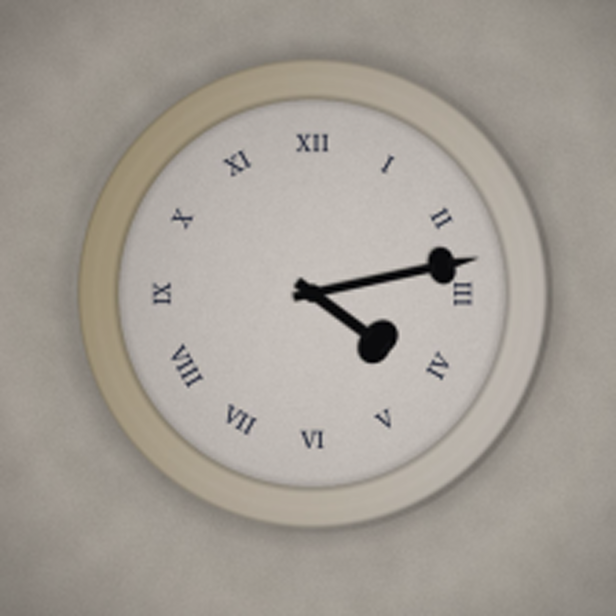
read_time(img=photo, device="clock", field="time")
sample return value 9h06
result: 4h13
